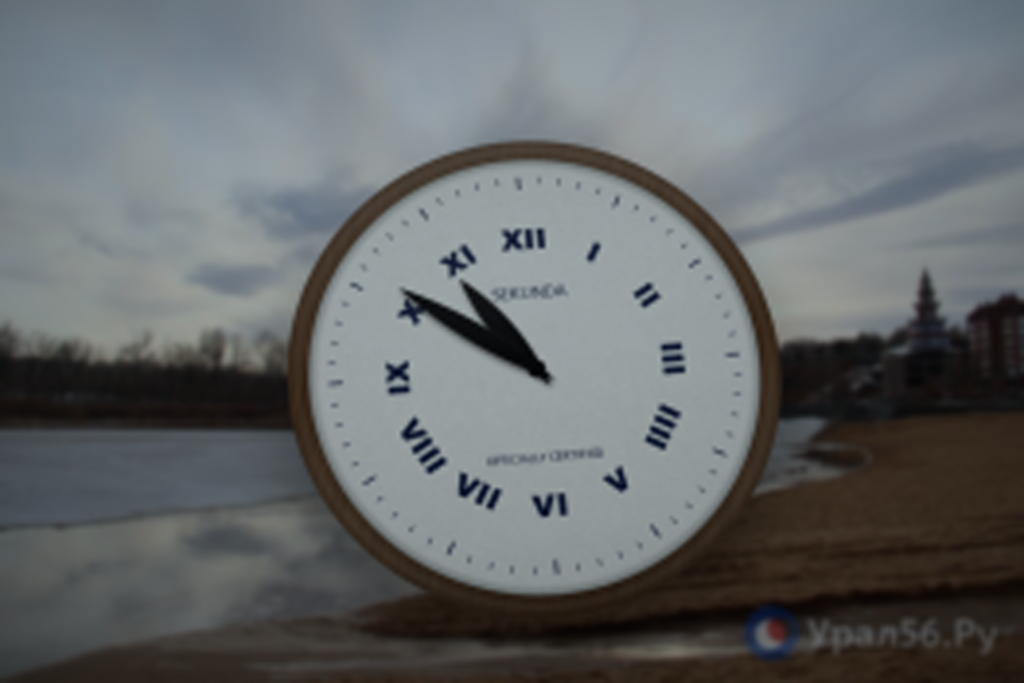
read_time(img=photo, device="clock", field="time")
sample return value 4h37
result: 10h51
